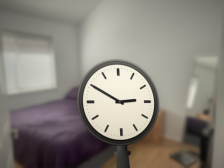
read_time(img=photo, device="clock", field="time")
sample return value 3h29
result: 2h50
